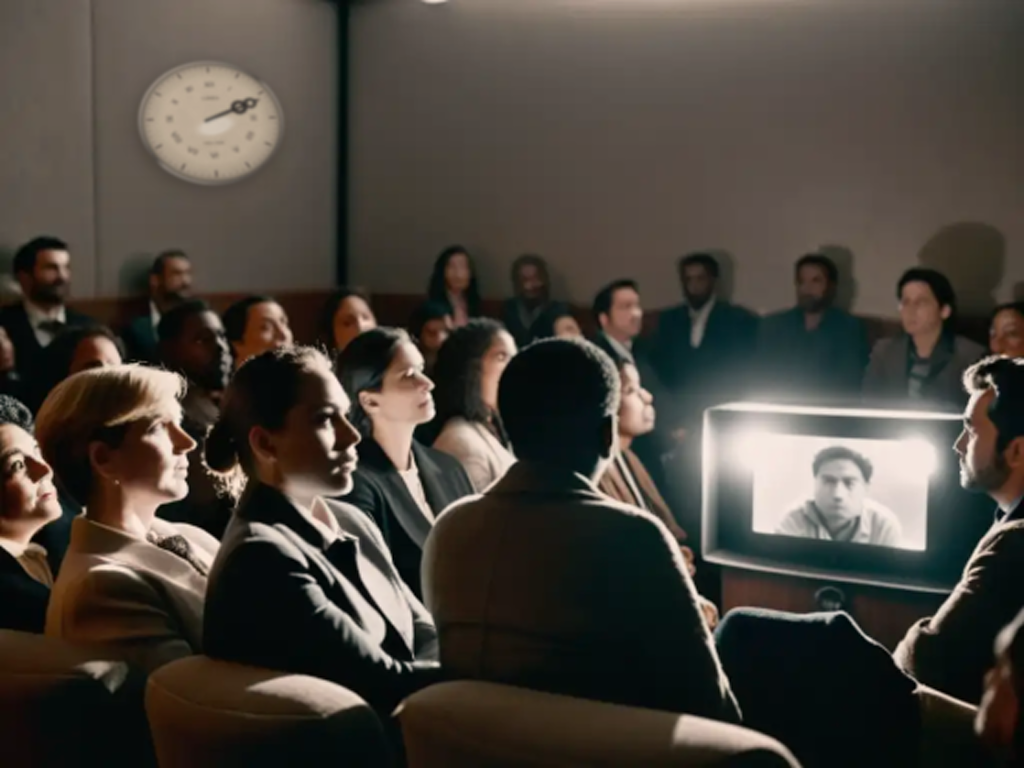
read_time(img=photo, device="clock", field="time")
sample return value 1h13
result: 2h11
